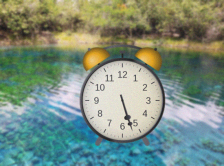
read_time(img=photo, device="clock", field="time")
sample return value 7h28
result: 5h27
